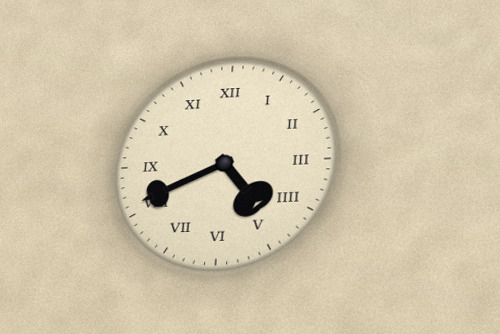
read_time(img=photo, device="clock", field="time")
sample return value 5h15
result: 4h41
